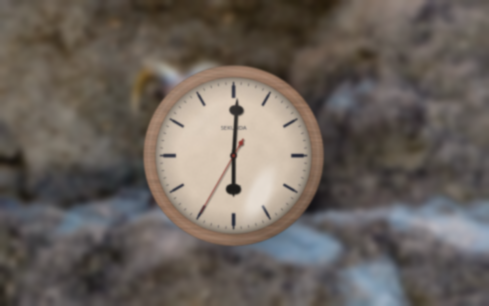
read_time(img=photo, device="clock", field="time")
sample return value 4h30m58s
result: 6h00m35s
